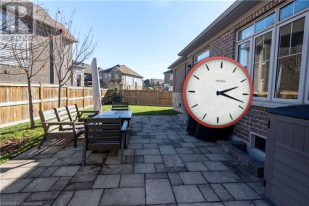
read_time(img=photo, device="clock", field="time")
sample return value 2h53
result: 2h18
